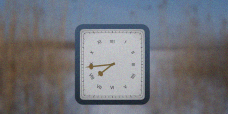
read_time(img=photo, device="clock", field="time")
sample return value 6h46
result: 7h44
